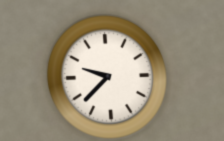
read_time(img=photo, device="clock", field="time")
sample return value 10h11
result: 9h38
